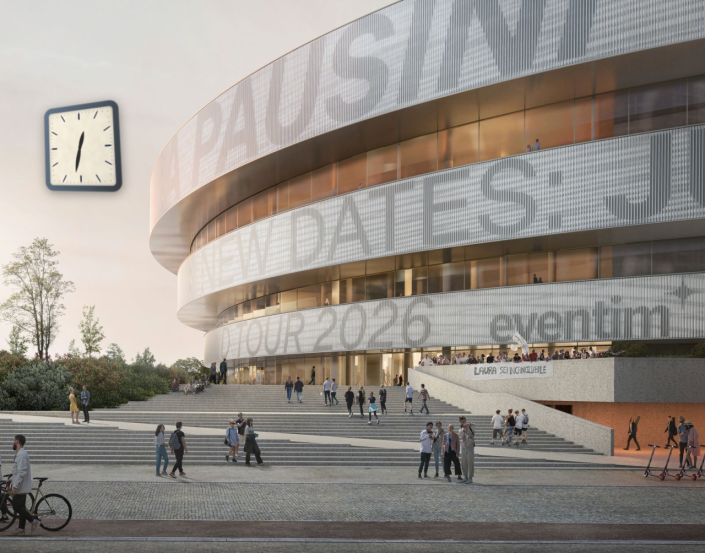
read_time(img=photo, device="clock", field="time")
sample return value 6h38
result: 12h32
